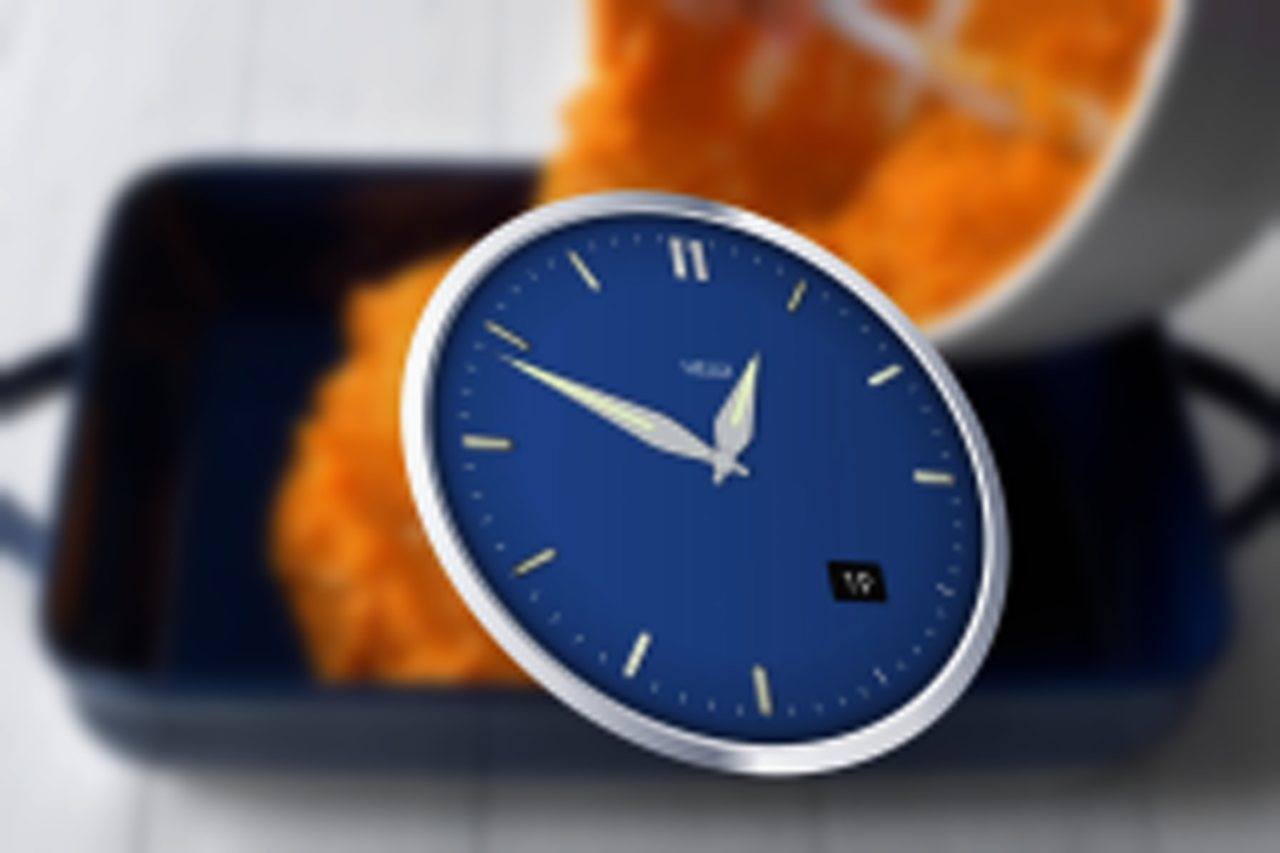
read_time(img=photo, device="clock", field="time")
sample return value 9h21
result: 12h49
